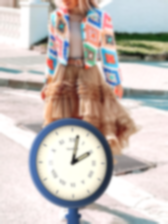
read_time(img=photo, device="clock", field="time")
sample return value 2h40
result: 2h02
